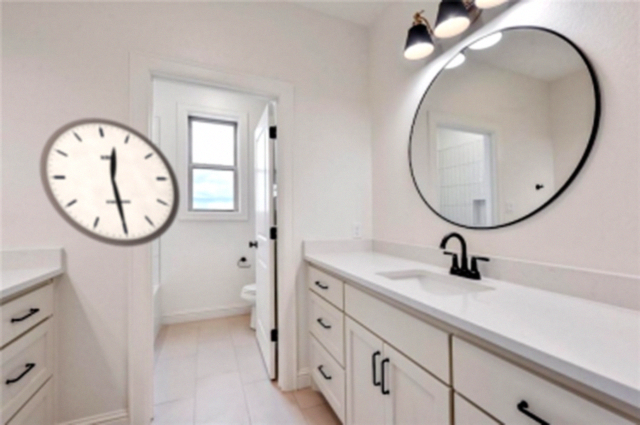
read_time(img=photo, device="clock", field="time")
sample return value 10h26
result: 12h30
